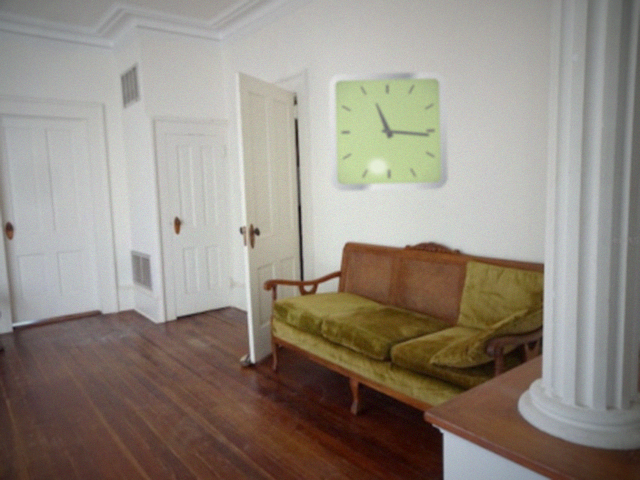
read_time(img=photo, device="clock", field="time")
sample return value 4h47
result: 11h16
